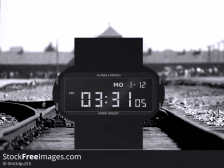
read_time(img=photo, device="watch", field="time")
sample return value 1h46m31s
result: 3h31m05s
